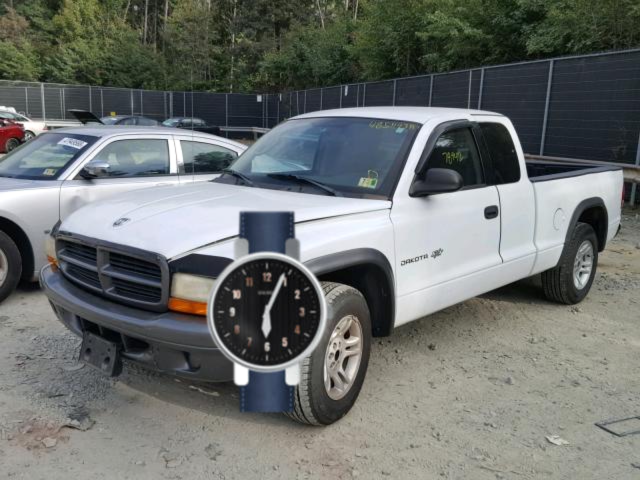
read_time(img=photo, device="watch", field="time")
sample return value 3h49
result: 6h04
